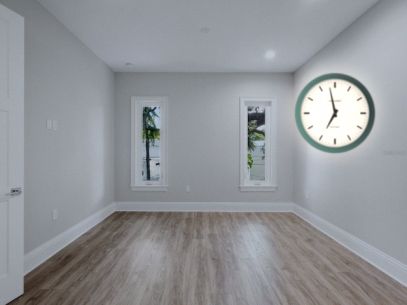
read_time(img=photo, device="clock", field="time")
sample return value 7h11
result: 6h58
